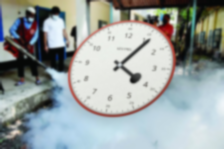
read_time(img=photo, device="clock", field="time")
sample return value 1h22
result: 4h06
